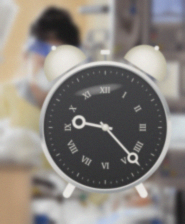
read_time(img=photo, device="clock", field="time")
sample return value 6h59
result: 9h23
